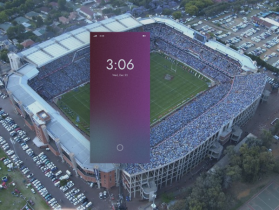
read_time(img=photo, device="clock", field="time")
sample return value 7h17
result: 3h06
